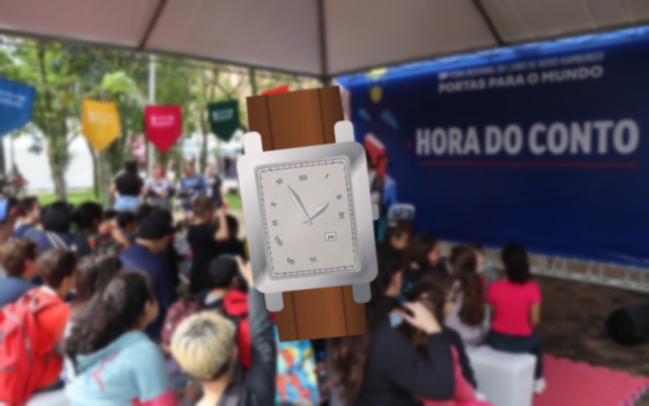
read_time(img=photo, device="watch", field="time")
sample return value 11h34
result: 1h56
